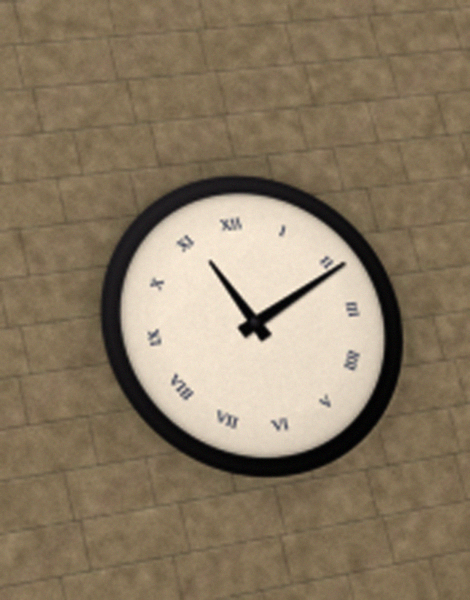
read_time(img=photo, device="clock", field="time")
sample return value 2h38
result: 11h11
